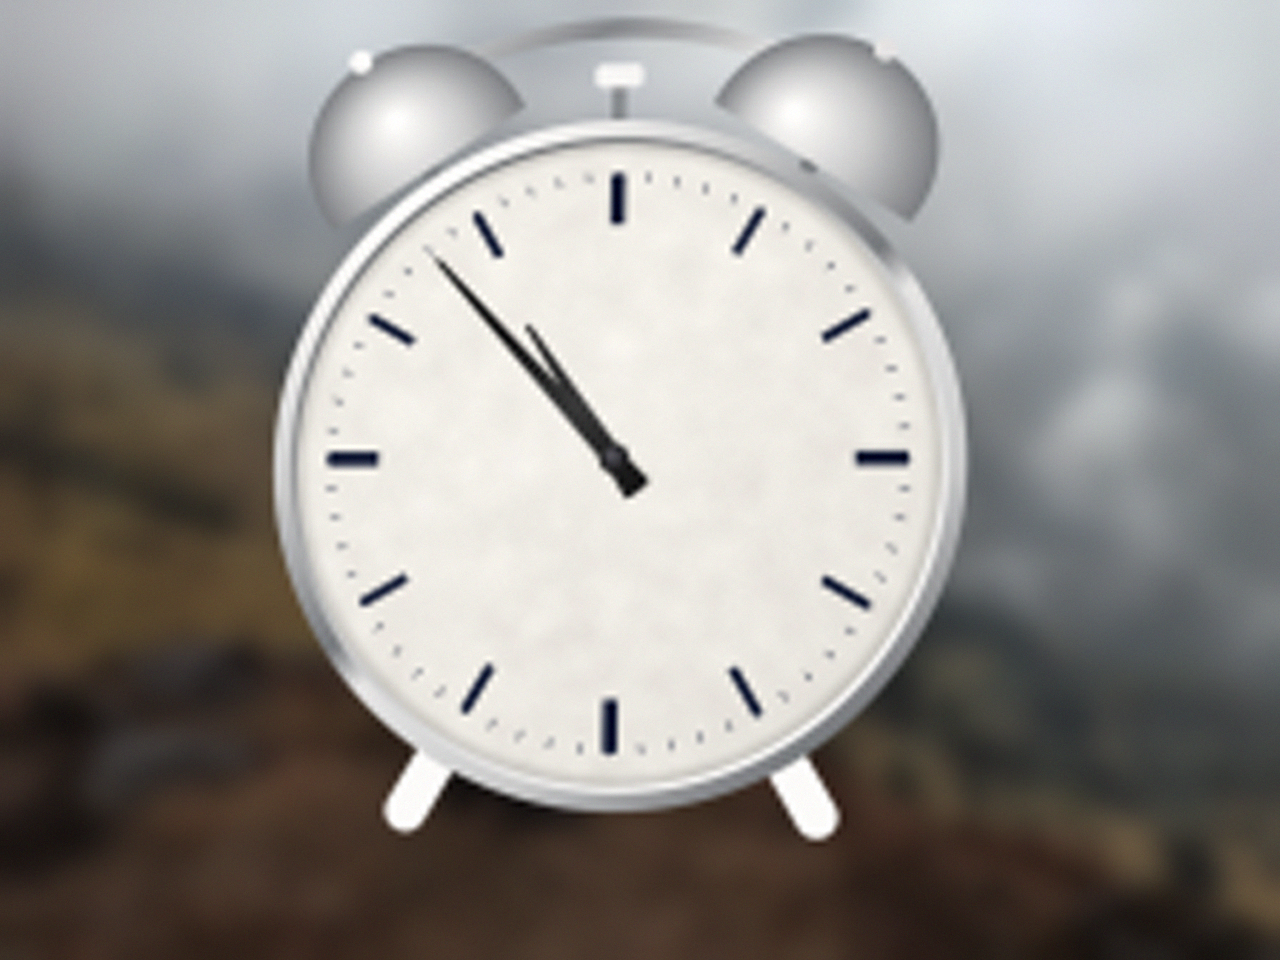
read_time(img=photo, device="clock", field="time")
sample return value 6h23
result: 10h53
